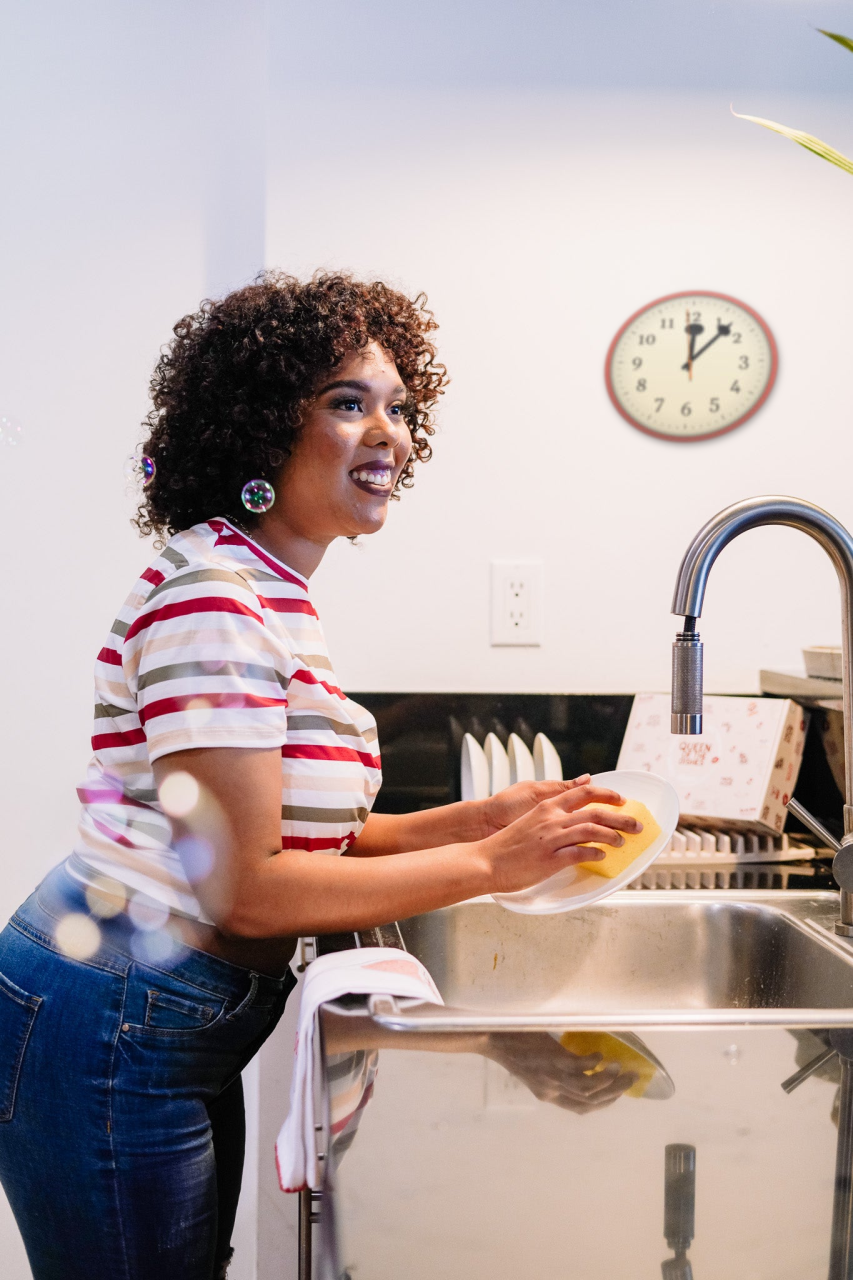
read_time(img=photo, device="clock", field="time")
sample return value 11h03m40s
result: 12h06m59s
